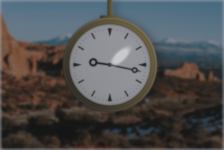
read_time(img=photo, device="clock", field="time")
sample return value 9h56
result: 9h17
